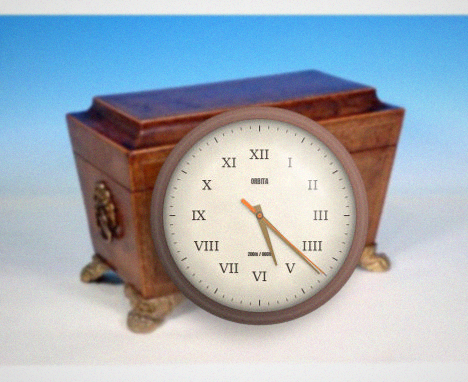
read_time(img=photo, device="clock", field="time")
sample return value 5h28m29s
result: 5h22m22s
